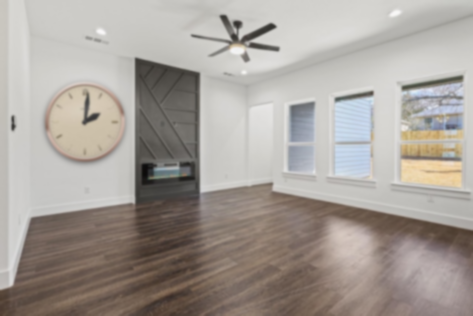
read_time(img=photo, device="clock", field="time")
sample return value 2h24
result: 2h01
